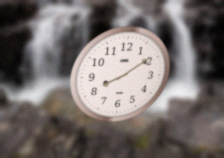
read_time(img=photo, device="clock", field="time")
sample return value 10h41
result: 8h09
